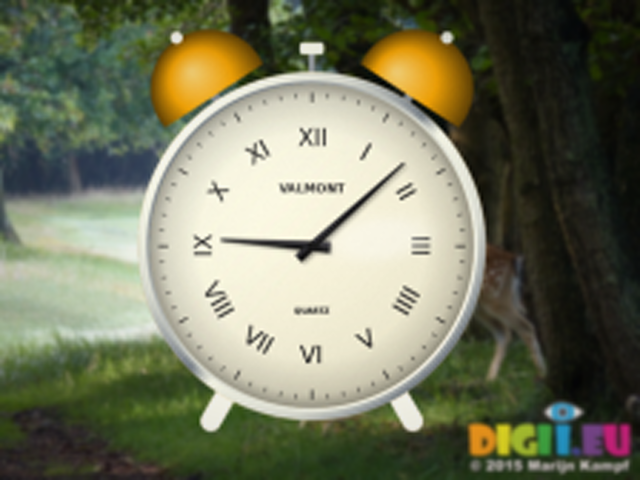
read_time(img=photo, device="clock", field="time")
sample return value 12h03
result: 9h08
